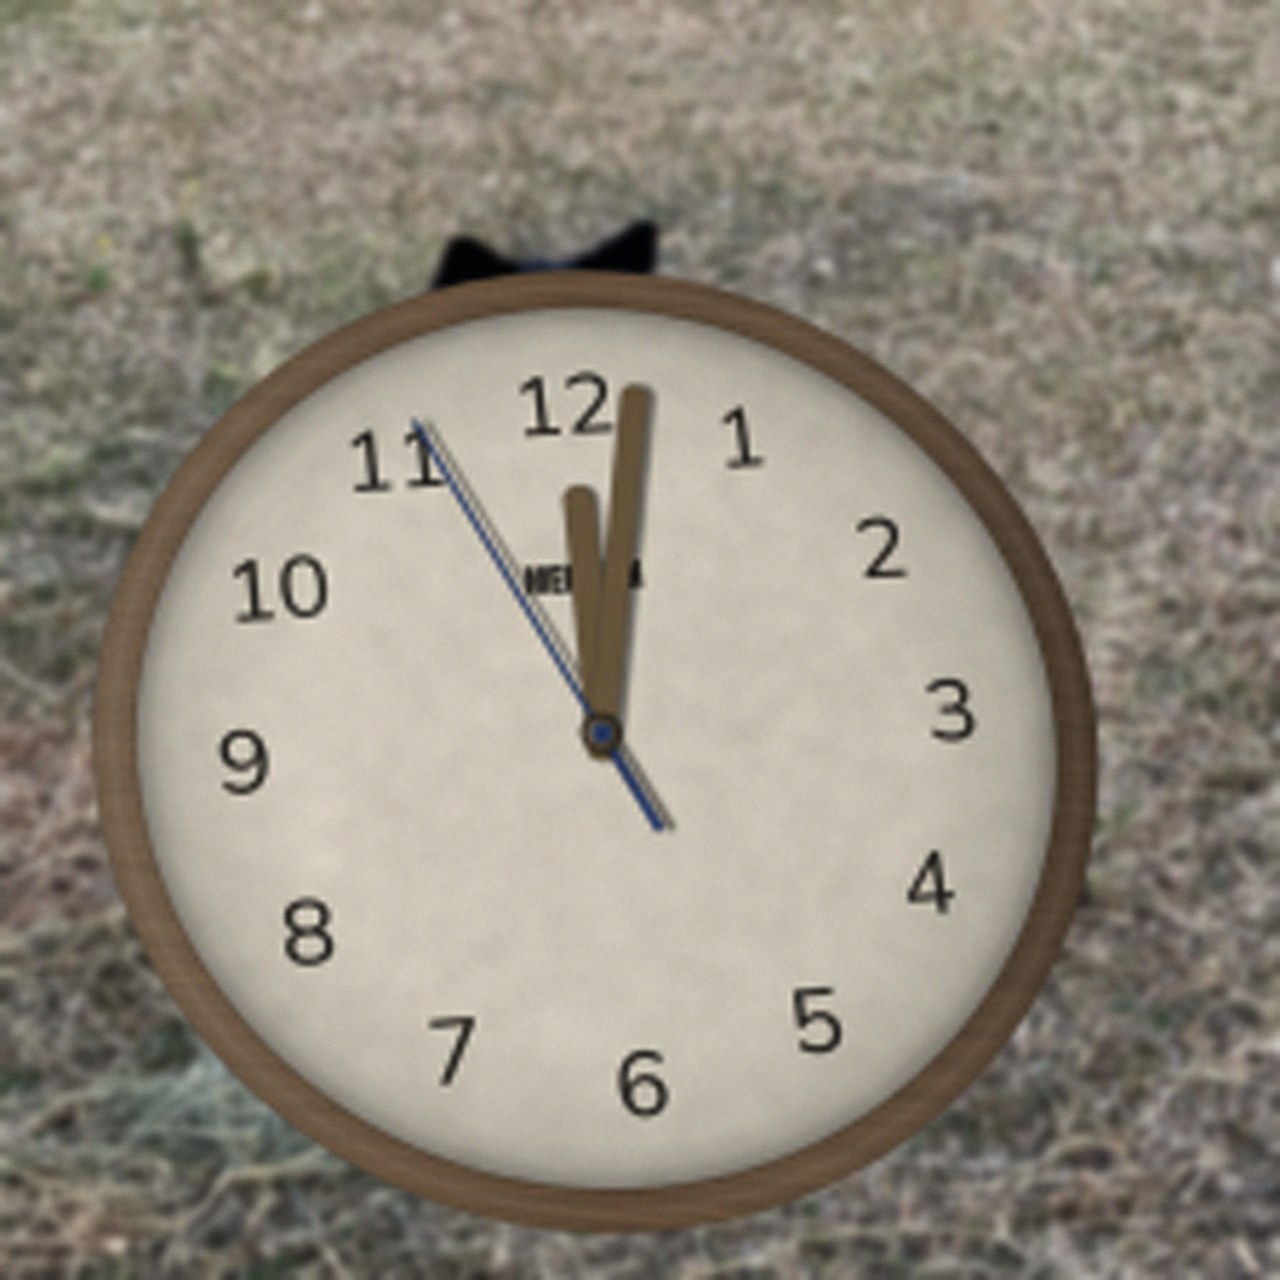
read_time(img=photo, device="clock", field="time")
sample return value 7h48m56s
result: 12h01m56s
